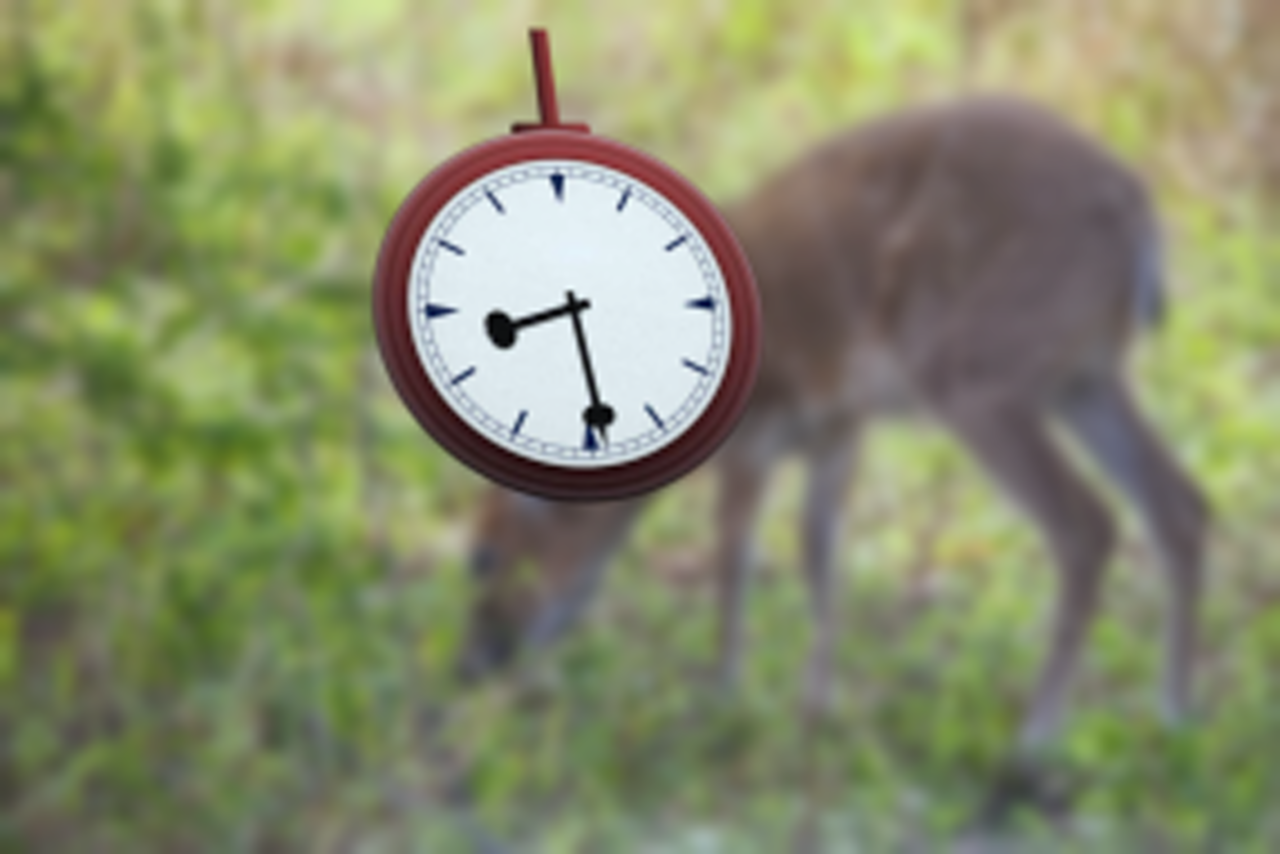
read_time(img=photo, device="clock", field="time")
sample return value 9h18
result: 8h29
